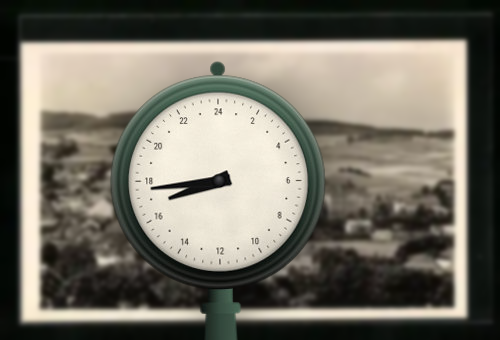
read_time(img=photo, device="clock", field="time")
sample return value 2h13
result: 16h44
